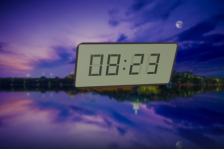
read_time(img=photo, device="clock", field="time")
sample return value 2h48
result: 8h23
